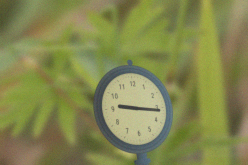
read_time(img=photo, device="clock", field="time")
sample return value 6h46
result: 9h16
